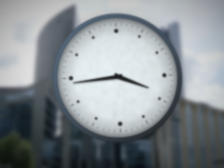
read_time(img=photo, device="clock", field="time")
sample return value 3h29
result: 3h44
